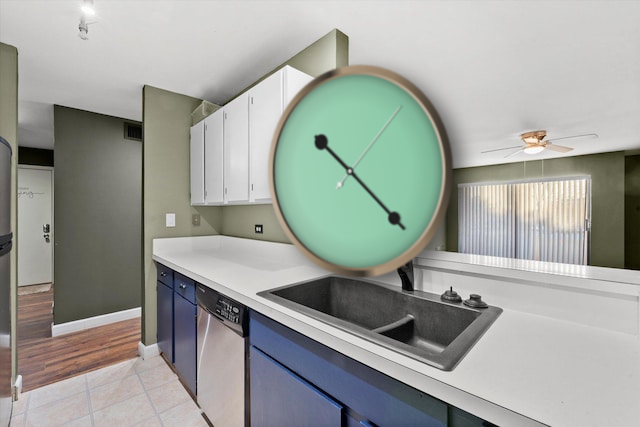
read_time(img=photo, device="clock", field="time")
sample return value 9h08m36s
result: 10h22m07s
